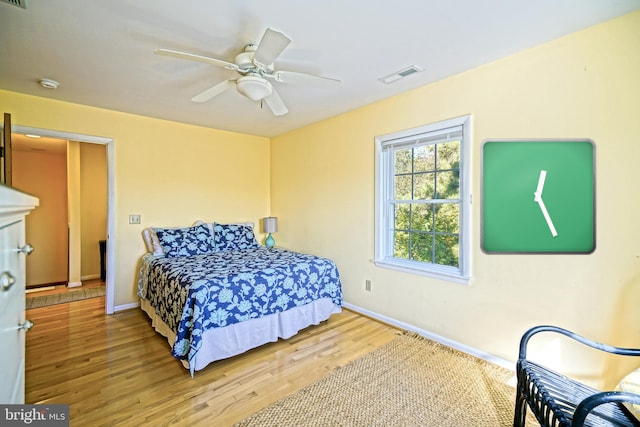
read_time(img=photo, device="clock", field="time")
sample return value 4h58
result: 12h26
